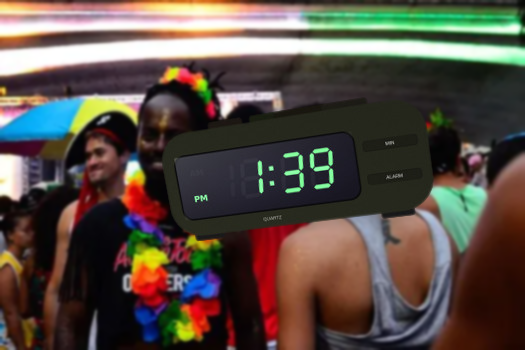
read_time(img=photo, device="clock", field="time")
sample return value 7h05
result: 1h39
